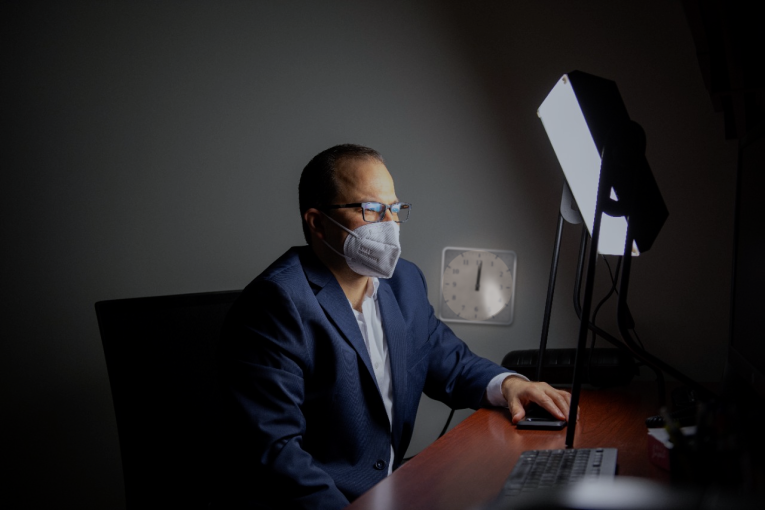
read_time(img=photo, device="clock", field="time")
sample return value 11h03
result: 12h01
